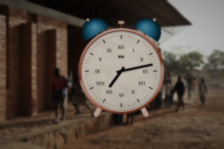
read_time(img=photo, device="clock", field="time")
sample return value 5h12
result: 7h13
